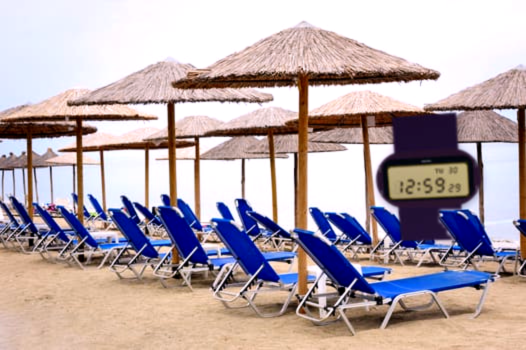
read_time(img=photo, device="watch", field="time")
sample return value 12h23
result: 12h59
